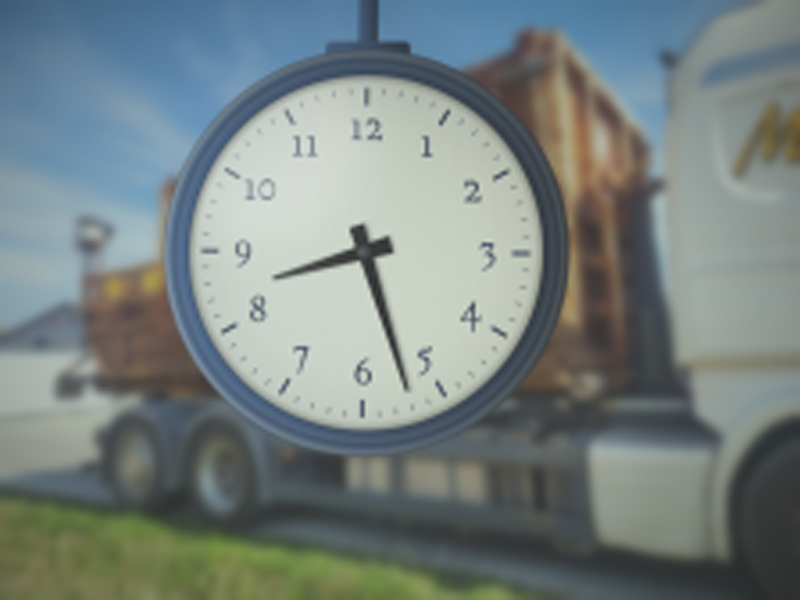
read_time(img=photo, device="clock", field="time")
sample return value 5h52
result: 8h27
